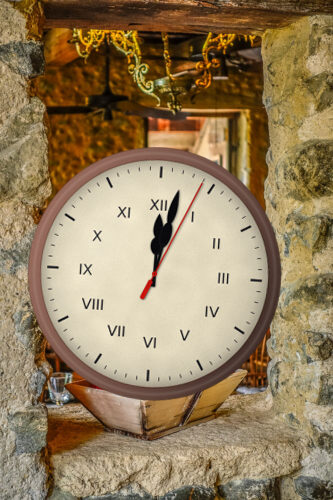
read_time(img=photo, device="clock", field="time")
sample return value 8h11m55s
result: 12h02m04s
